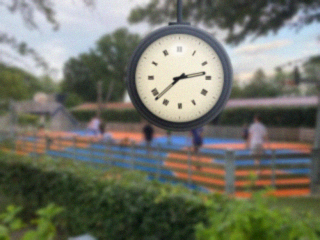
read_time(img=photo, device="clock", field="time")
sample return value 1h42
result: 2h38
